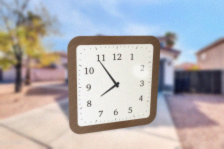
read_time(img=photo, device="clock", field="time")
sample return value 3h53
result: 7h54
